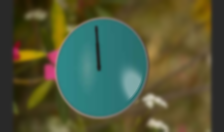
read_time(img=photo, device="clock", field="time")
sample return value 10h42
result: 12h00
